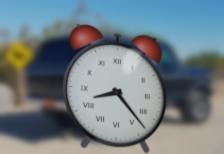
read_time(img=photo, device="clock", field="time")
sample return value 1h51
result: 8h23
